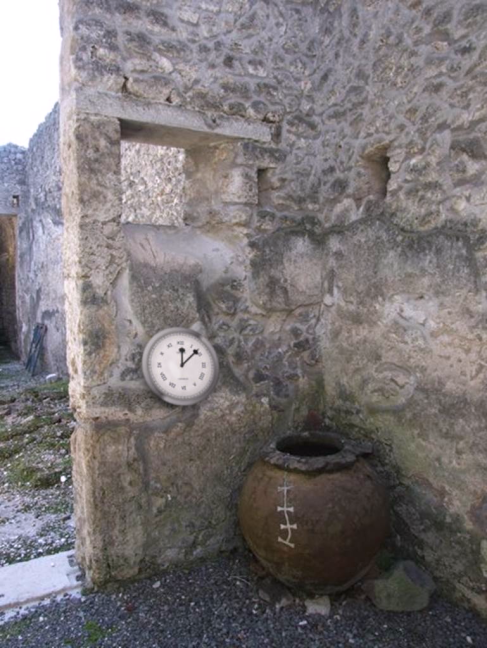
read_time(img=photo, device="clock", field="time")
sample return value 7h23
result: 12h08
